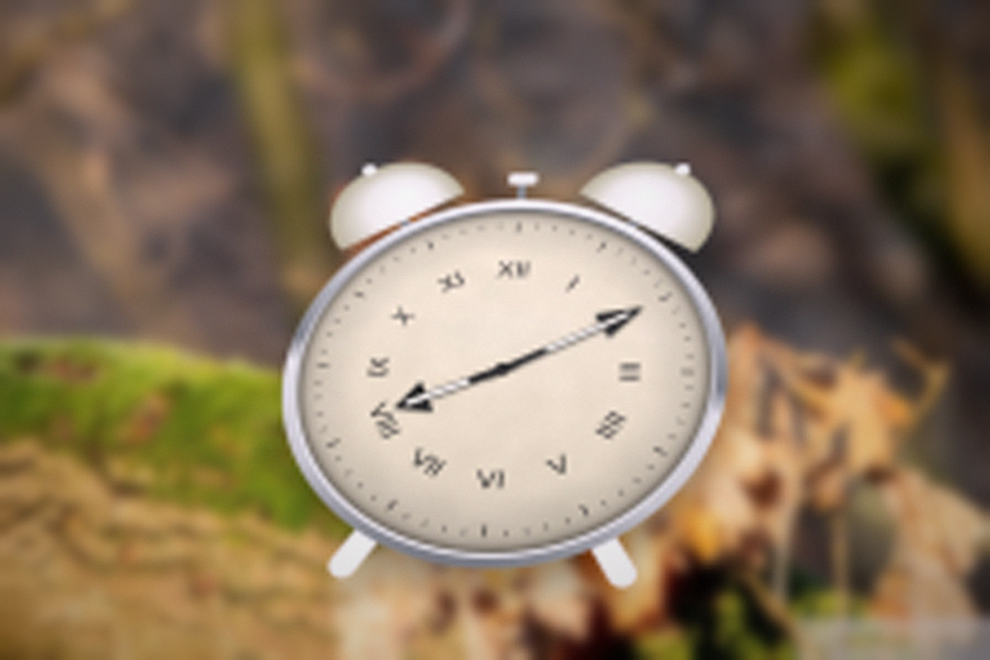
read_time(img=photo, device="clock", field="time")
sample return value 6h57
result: 8h10
